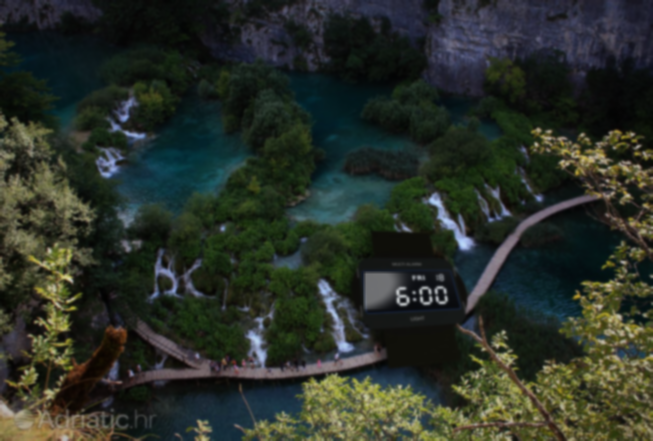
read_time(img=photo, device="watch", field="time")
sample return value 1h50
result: 6h00
